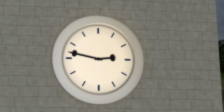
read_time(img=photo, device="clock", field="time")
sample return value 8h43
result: 2h47
